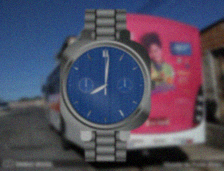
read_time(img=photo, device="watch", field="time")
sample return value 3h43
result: 8h01
